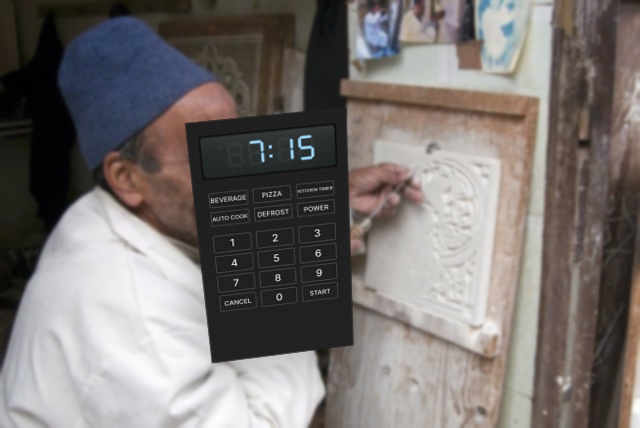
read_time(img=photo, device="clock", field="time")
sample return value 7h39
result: 7h15
